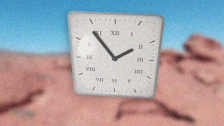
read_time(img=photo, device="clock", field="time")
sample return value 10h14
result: 1h54
